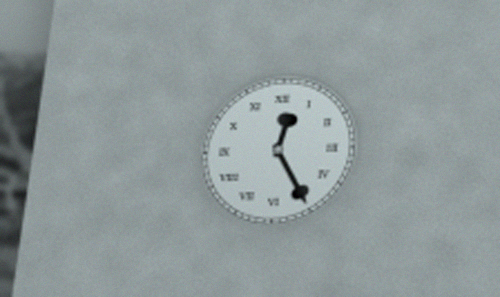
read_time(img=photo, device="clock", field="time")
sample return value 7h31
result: 12h25
